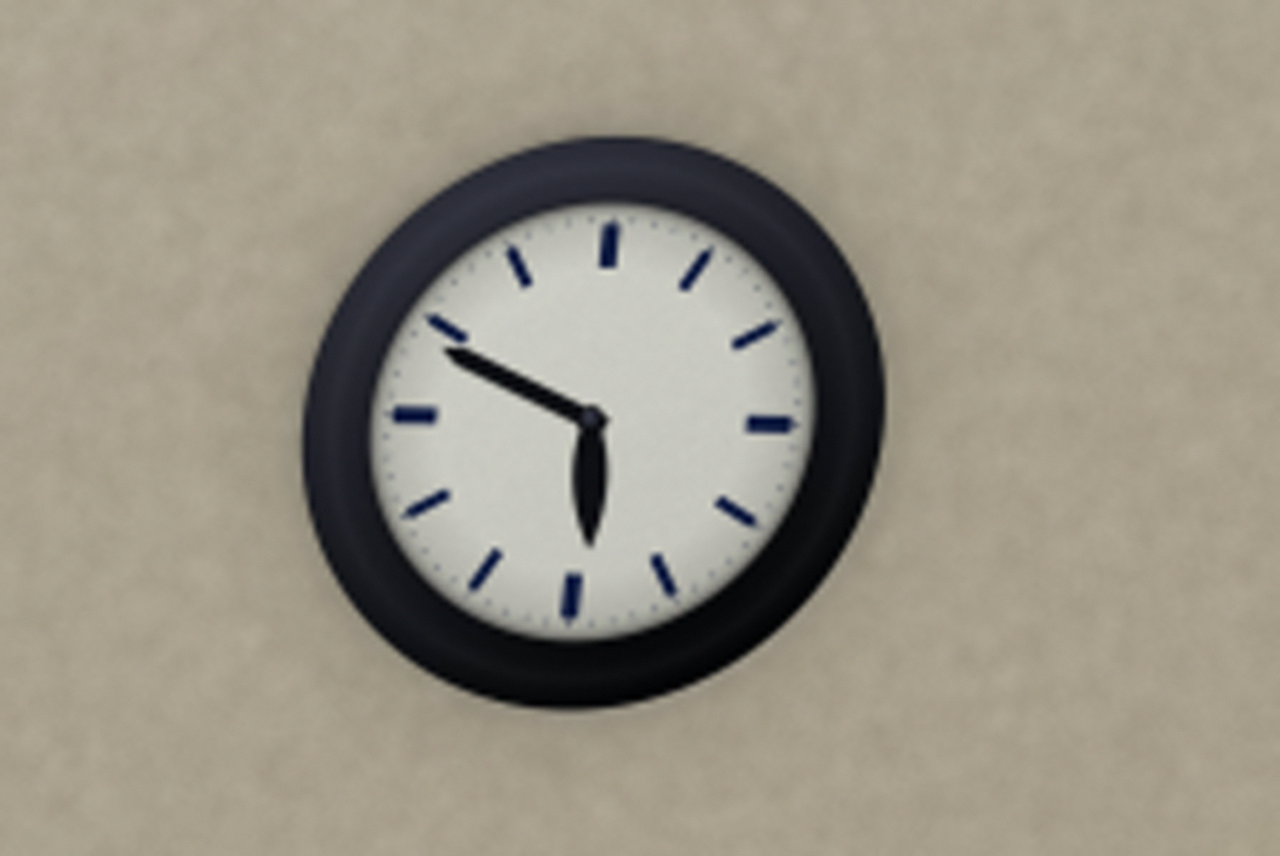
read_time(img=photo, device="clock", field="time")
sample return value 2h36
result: 5h49
